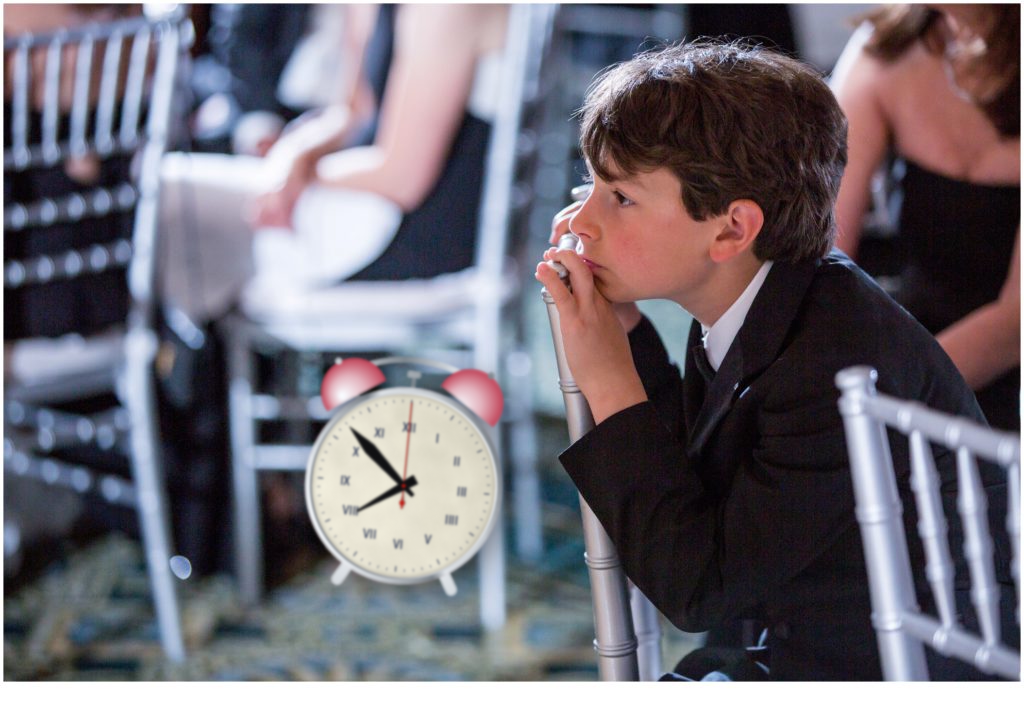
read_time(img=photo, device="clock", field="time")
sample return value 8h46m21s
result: 7h52m00s
